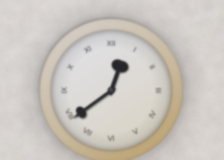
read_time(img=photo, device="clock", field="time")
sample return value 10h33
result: 12h39
